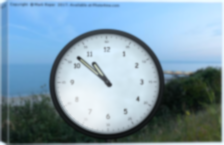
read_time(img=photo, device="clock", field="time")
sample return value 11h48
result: 10h52
